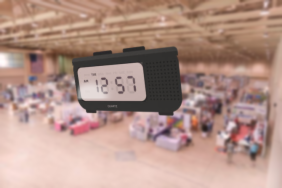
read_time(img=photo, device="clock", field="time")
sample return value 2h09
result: 12h57
